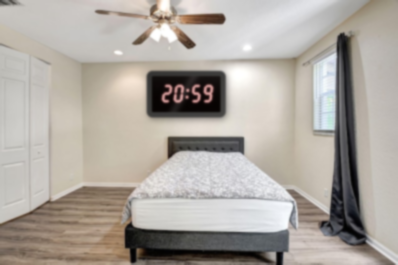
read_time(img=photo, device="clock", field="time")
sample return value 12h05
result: 20h59
